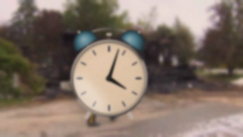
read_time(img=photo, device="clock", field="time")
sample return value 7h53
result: 4h03
